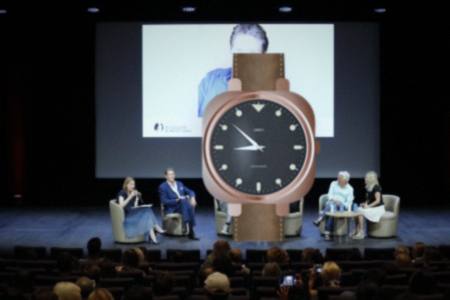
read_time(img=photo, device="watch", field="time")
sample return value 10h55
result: 8h52
